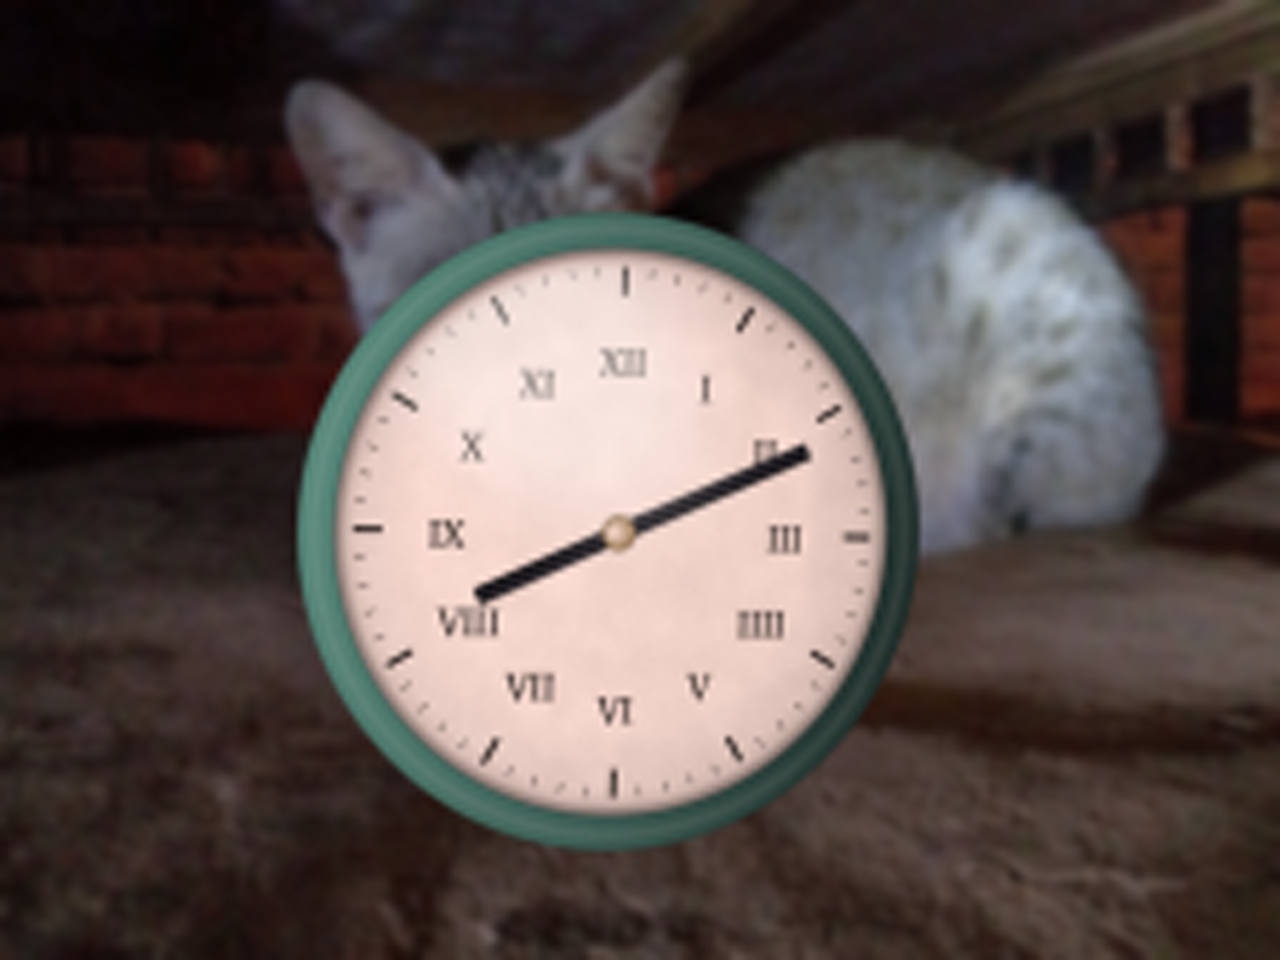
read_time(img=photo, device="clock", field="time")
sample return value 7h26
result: 8h11
